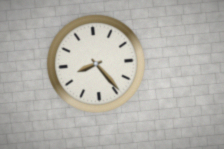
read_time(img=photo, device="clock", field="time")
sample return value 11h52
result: 8h24
